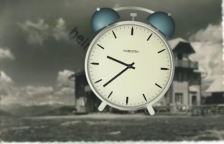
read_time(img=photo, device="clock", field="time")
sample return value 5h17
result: 9h38
